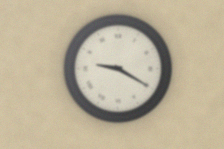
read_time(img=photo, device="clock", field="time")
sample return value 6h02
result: 9h20
